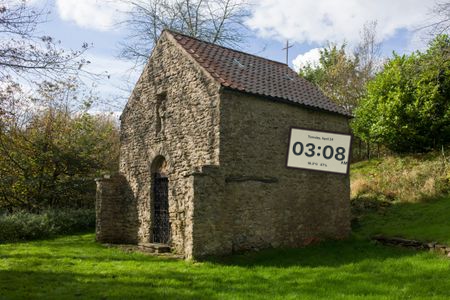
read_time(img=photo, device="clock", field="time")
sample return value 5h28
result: 3h08
